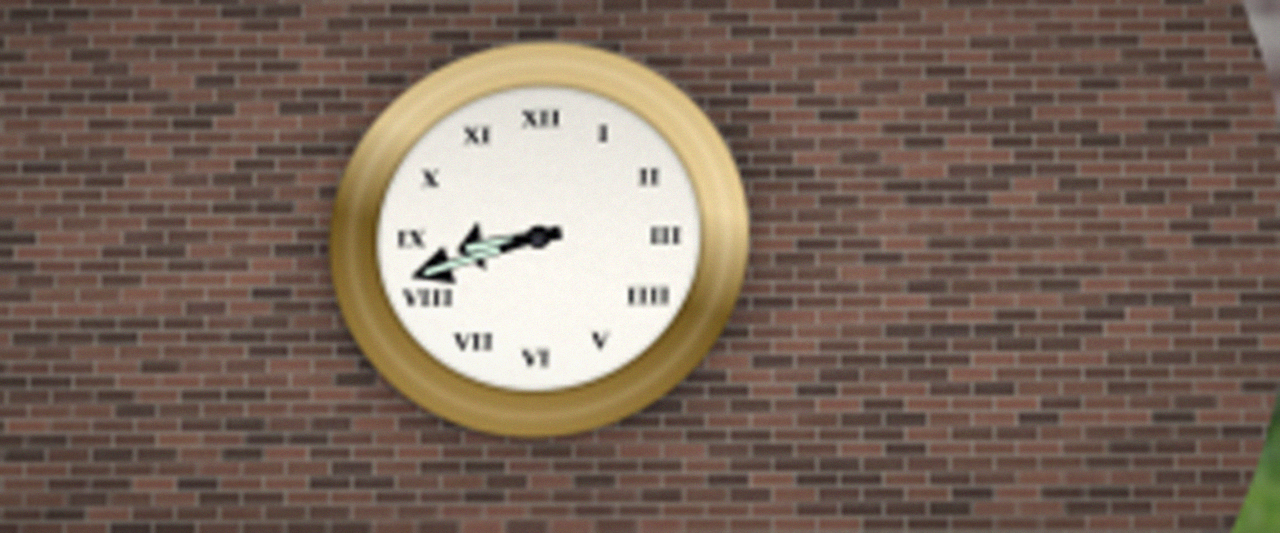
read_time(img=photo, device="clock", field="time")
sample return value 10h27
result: 8h42
